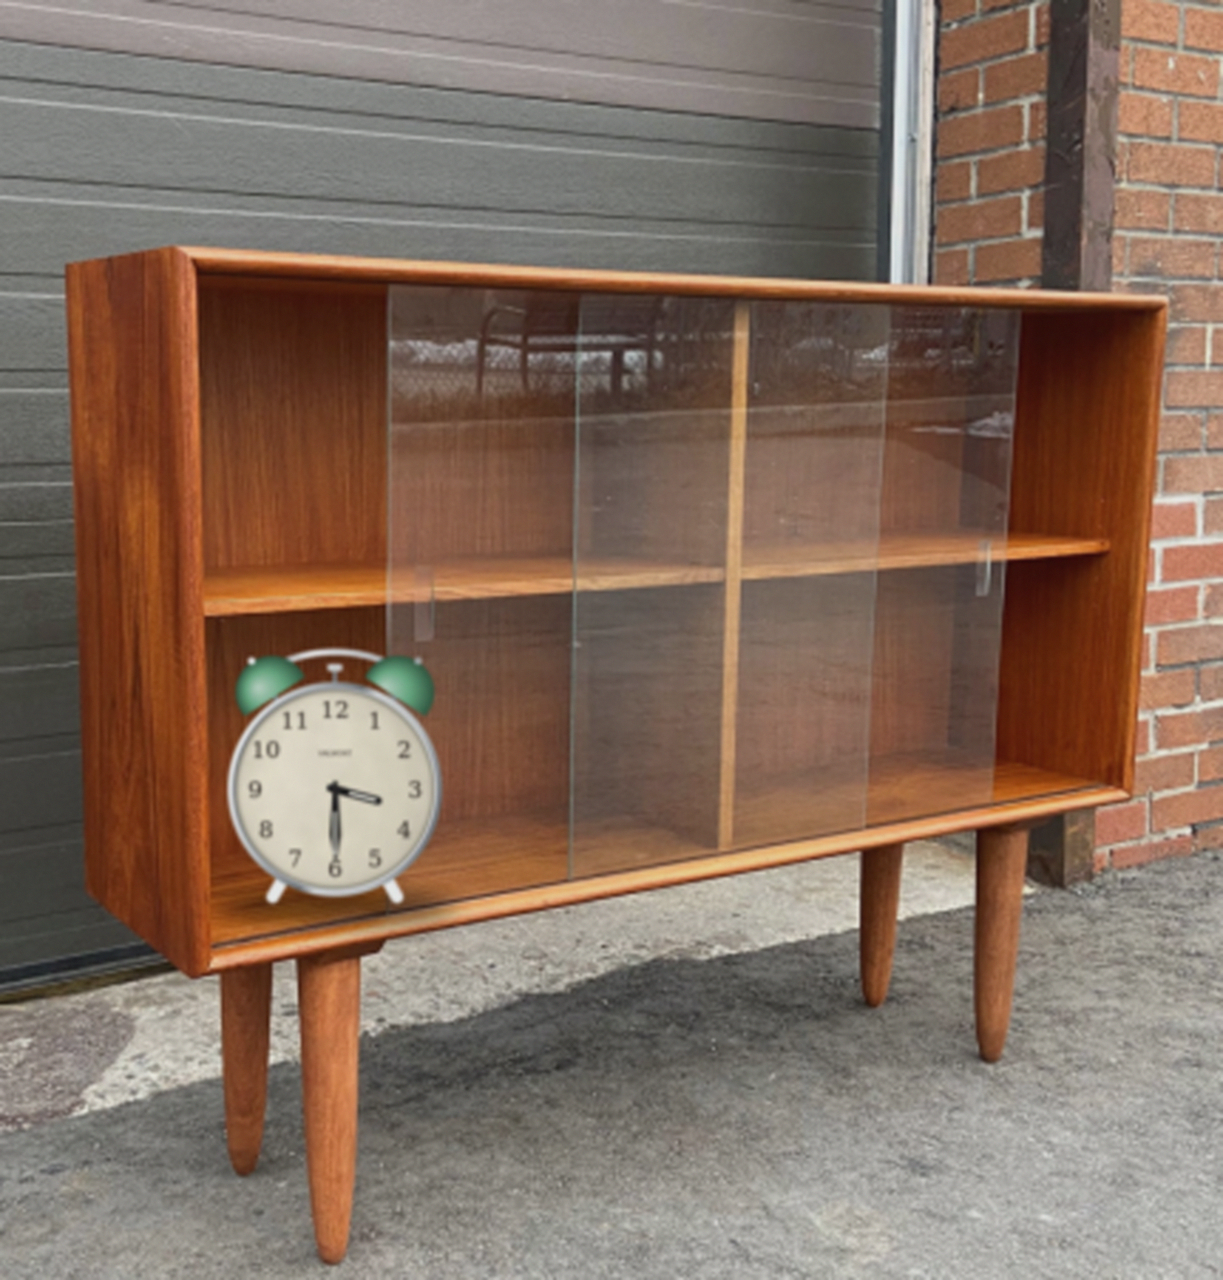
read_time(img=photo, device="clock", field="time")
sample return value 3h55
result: 3h30
